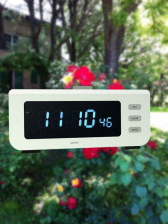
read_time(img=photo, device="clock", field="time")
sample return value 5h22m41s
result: 11h10m46s
